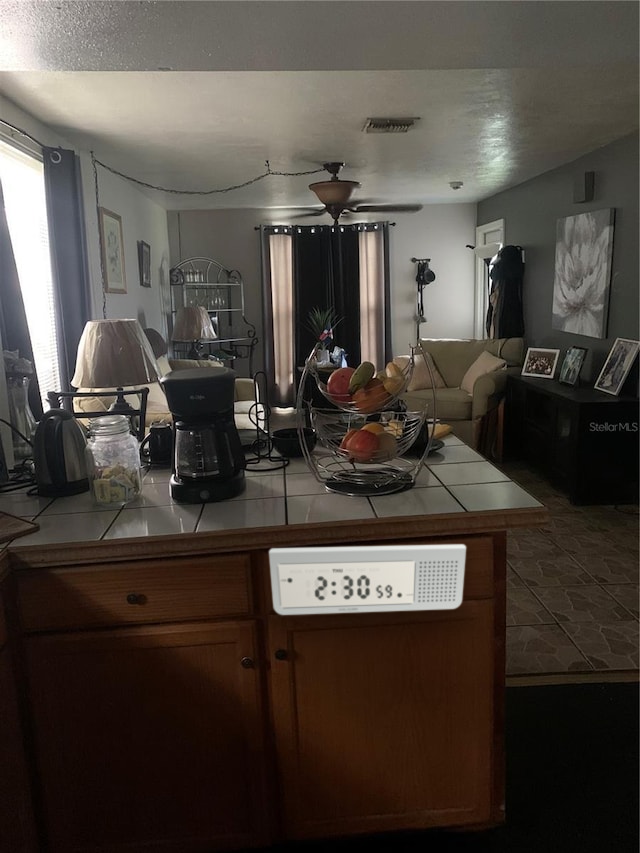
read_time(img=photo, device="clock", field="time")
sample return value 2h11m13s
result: 2h30m59s
